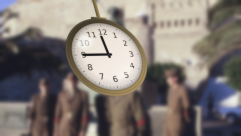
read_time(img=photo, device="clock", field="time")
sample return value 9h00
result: 11h45
